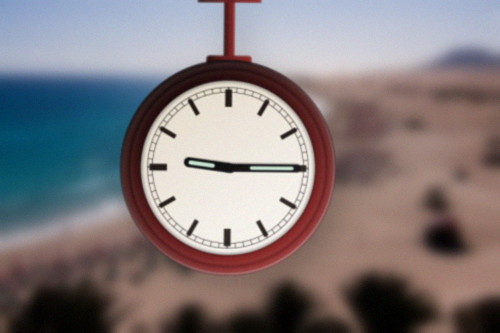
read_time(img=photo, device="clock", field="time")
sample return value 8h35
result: 9h15
